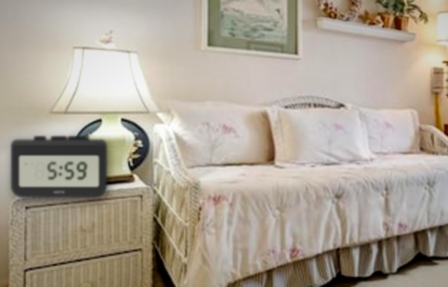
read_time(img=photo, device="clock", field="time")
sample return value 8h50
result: 5h59
